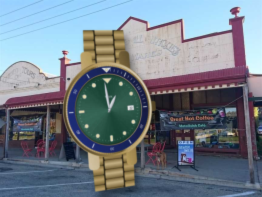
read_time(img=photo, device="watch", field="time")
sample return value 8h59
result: 12h59
